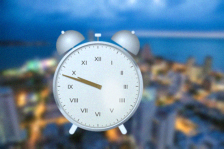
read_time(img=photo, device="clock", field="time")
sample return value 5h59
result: 9h48
